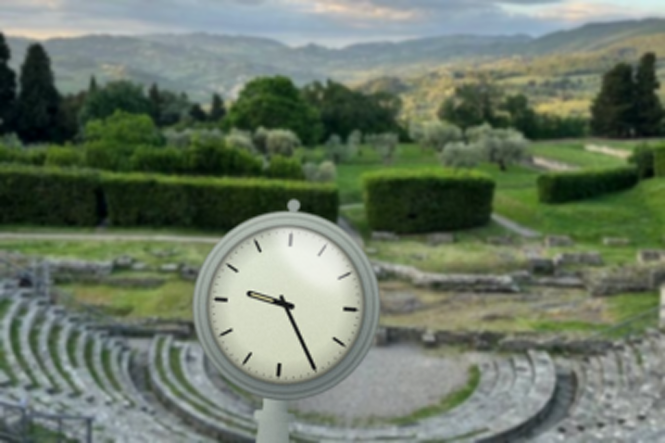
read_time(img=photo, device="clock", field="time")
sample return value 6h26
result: 9h25
